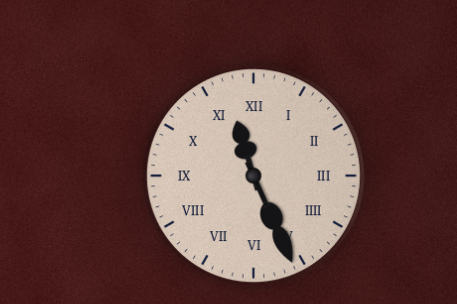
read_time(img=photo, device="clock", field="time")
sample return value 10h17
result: 11h26
